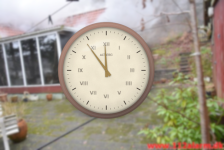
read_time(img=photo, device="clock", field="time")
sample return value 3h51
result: 11h54
